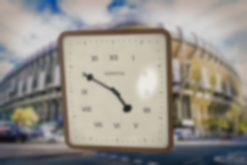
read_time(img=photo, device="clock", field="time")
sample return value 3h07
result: 4h50
